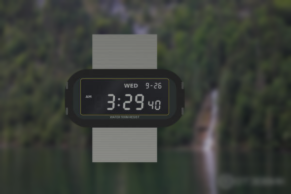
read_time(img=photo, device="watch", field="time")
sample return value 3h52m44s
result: 3h29m40s
